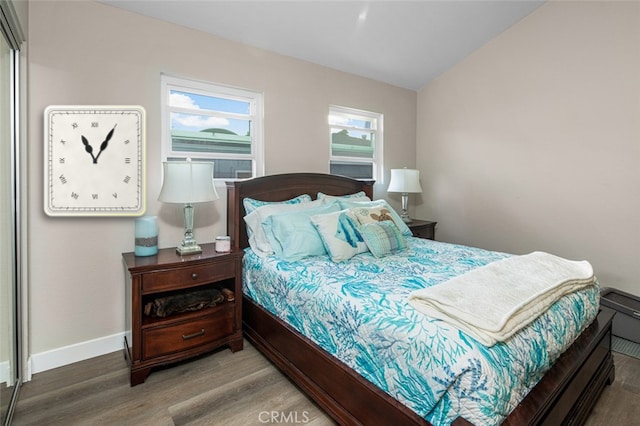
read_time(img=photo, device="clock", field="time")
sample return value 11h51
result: 11h05
